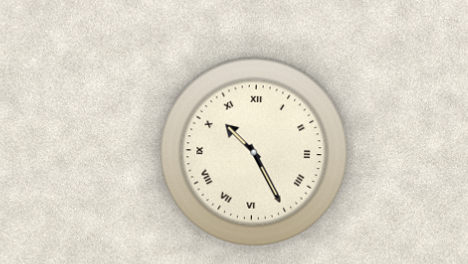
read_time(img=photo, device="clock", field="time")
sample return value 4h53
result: 10h25
